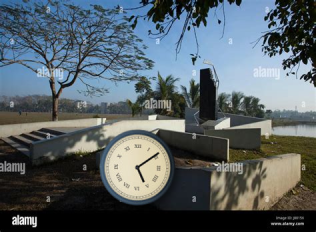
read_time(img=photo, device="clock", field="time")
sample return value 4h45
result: 5h09
